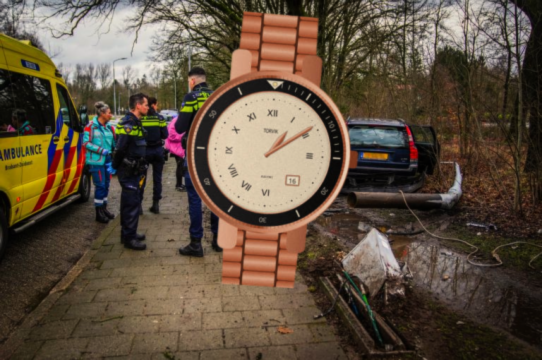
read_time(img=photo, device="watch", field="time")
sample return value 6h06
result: 1h09
